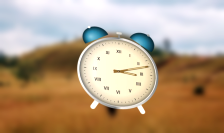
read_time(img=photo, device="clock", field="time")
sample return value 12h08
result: 3h12
